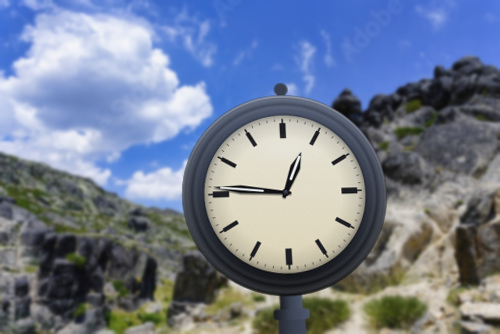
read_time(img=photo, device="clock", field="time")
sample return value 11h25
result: 12h46
